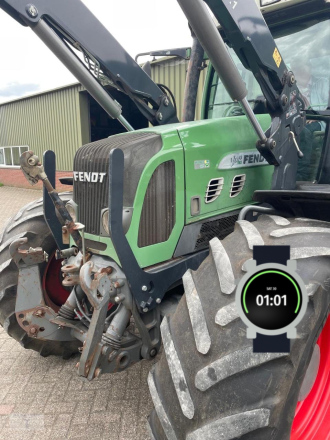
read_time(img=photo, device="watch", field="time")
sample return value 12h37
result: 1h01
